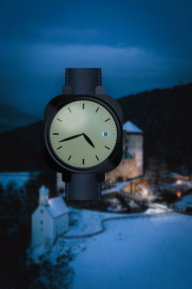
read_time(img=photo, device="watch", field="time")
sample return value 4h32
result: 4h42
